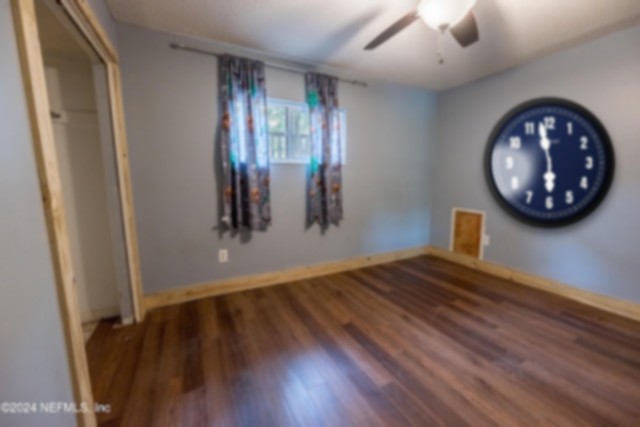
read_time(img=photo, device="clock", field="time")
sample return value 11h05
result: 5h58
